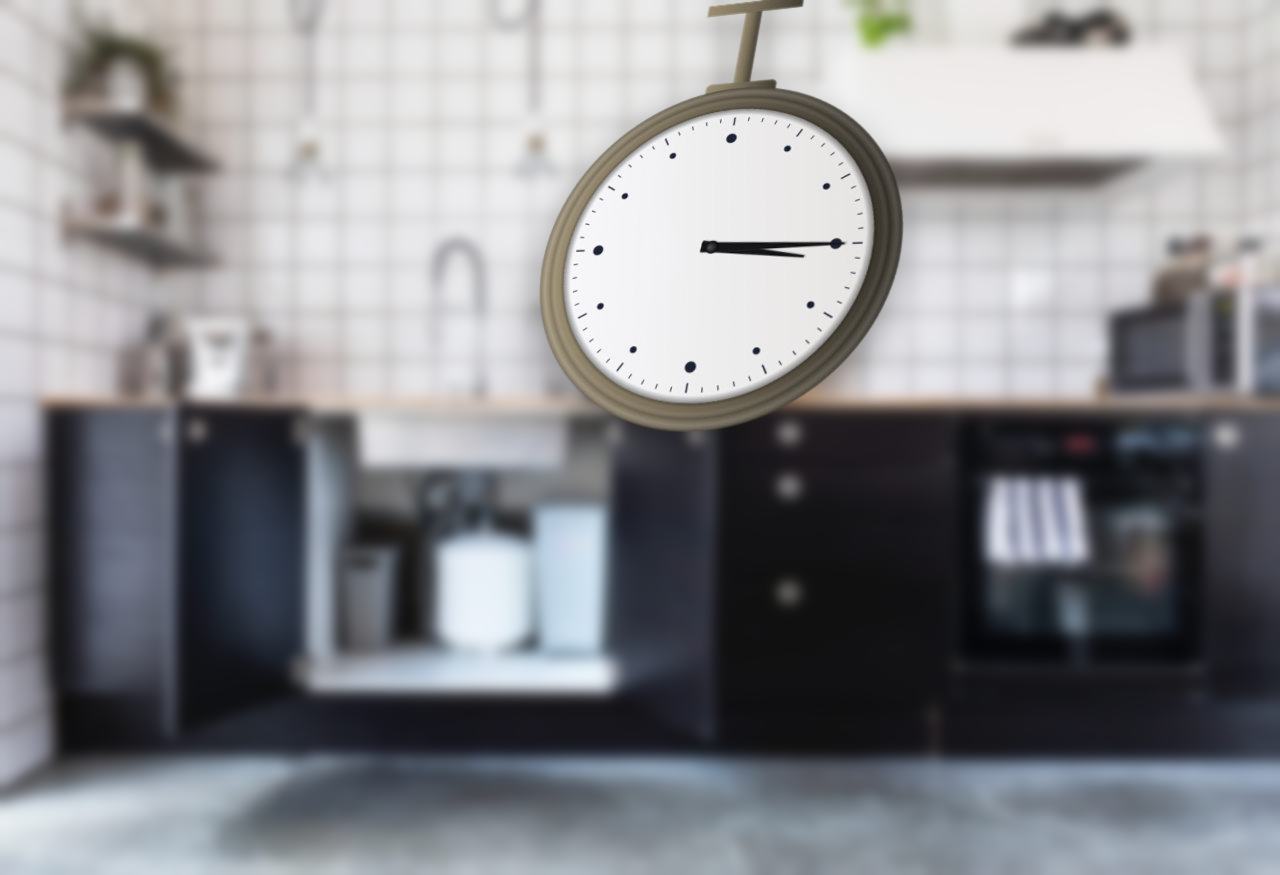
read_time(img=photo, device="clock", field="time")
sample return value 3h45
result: 3h15
